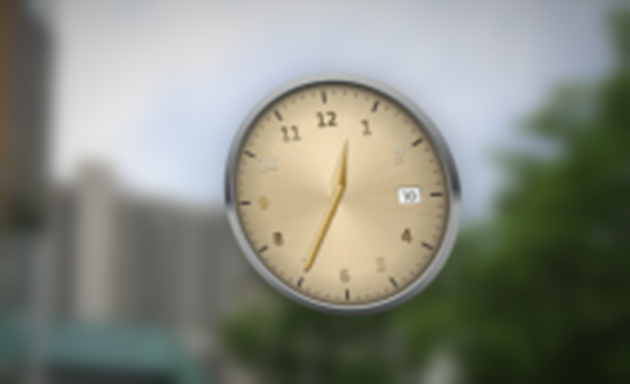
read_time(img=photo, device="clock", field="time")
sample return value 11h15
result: 12h35
